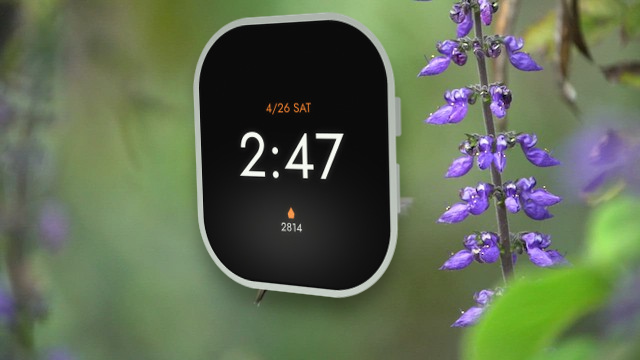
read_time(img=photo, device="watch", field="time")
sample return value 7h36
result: 2h47
